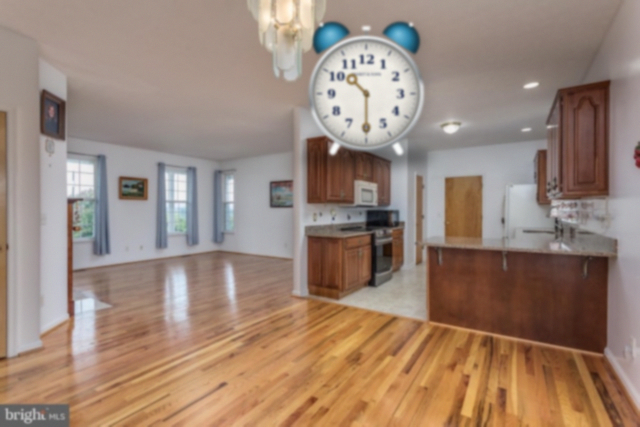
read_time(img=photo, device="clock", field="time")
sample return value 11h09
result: 10h30
